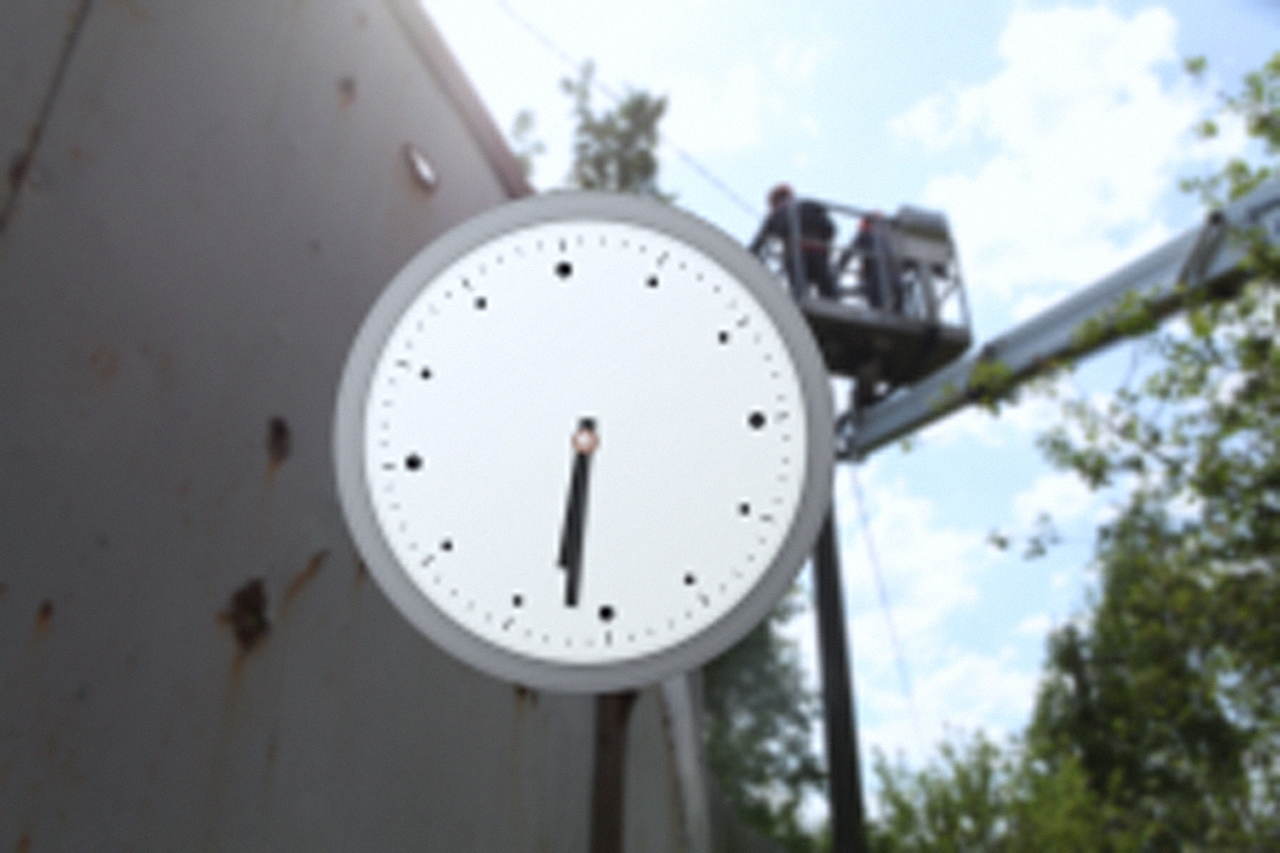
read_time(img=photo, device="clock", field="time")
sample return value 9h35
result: 6h32
